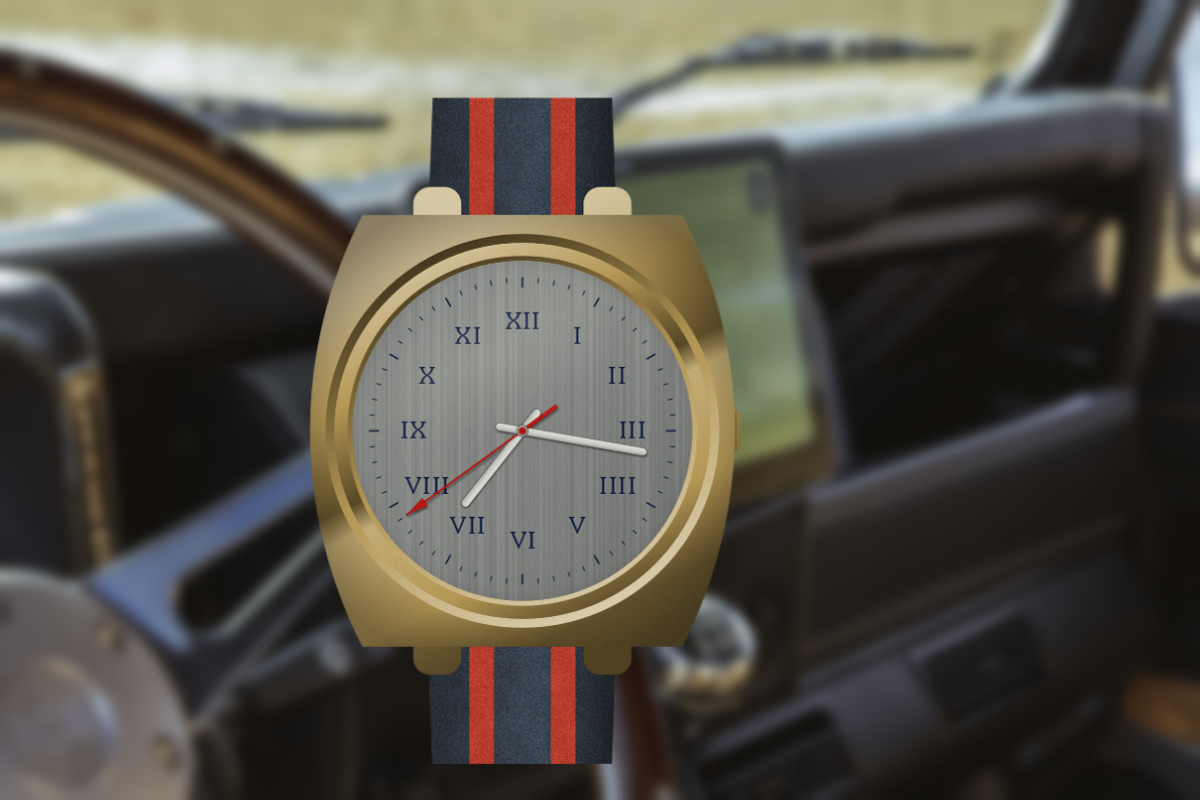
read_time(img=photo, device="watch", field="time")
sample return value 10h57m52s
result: 7h16m39s
